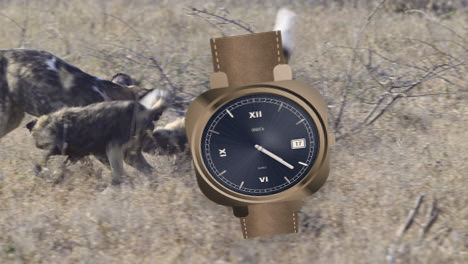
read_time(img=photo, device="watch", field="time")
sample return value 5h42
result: 4h22
